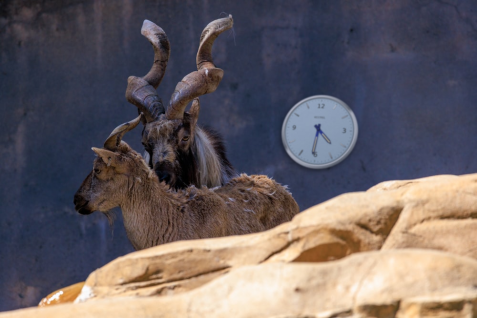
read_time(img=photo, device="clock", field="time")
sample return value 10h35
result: 4h31
